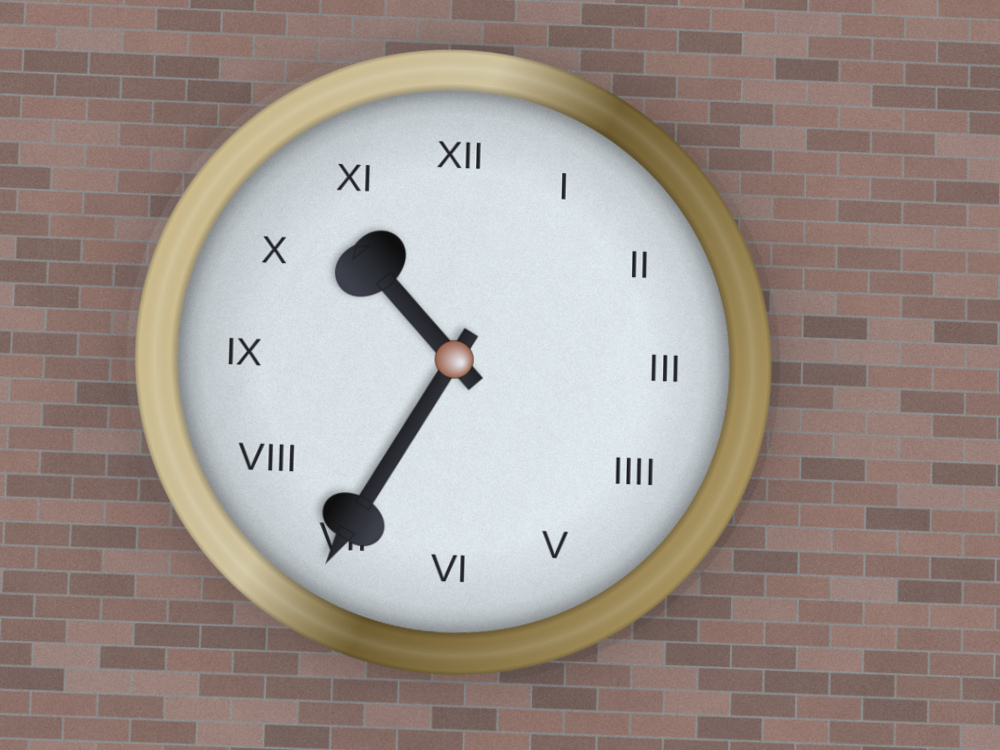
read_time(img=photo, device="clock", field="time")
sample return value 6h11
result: 10h35
